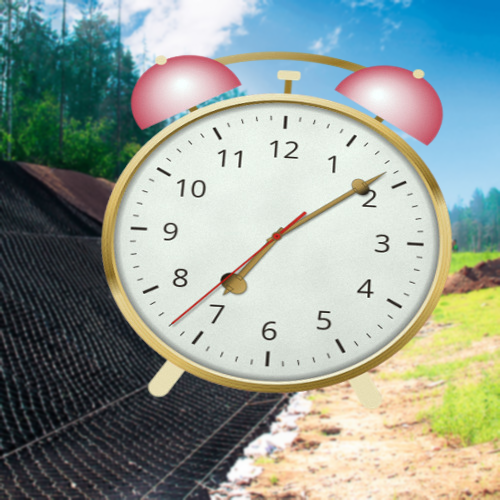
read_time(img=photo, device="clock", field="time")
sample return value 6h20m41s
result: 7h08m37s
